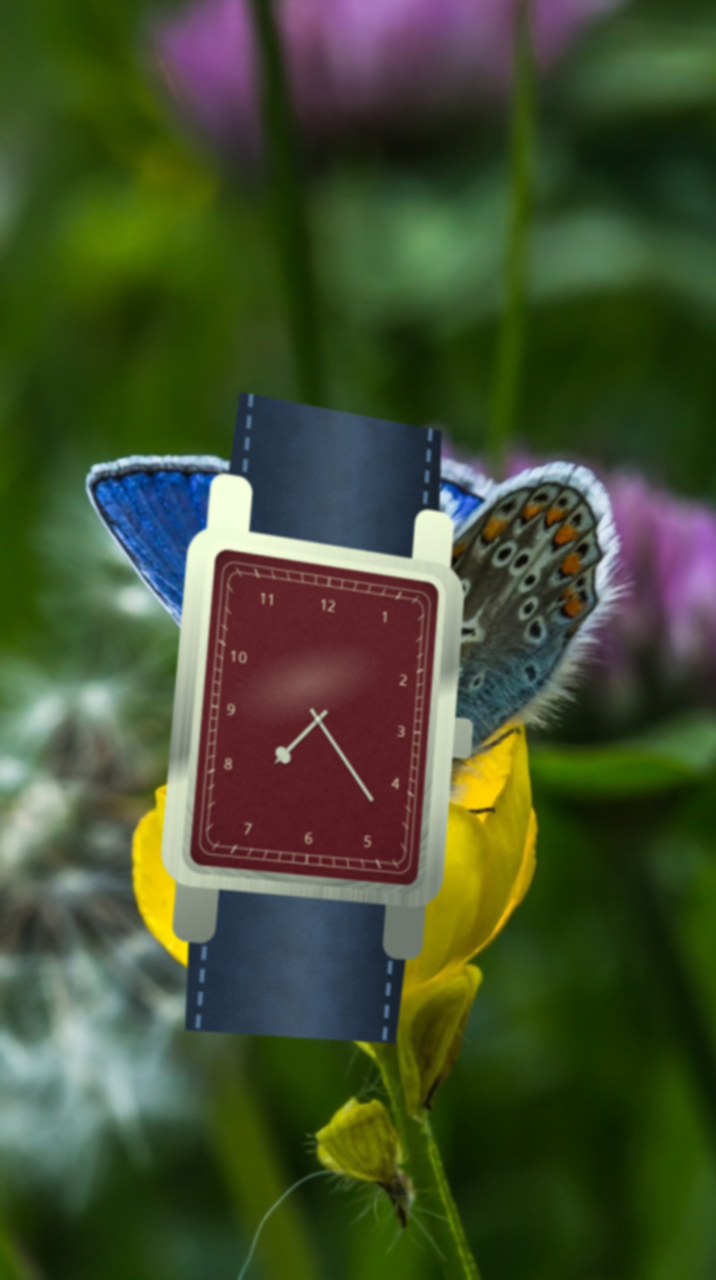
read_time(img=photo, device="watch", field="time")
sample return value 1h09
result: 7h23
